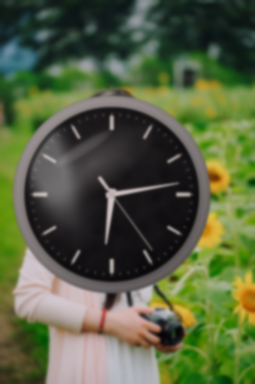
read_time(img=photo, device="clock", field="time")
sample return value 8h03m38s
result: 6h13m24s
